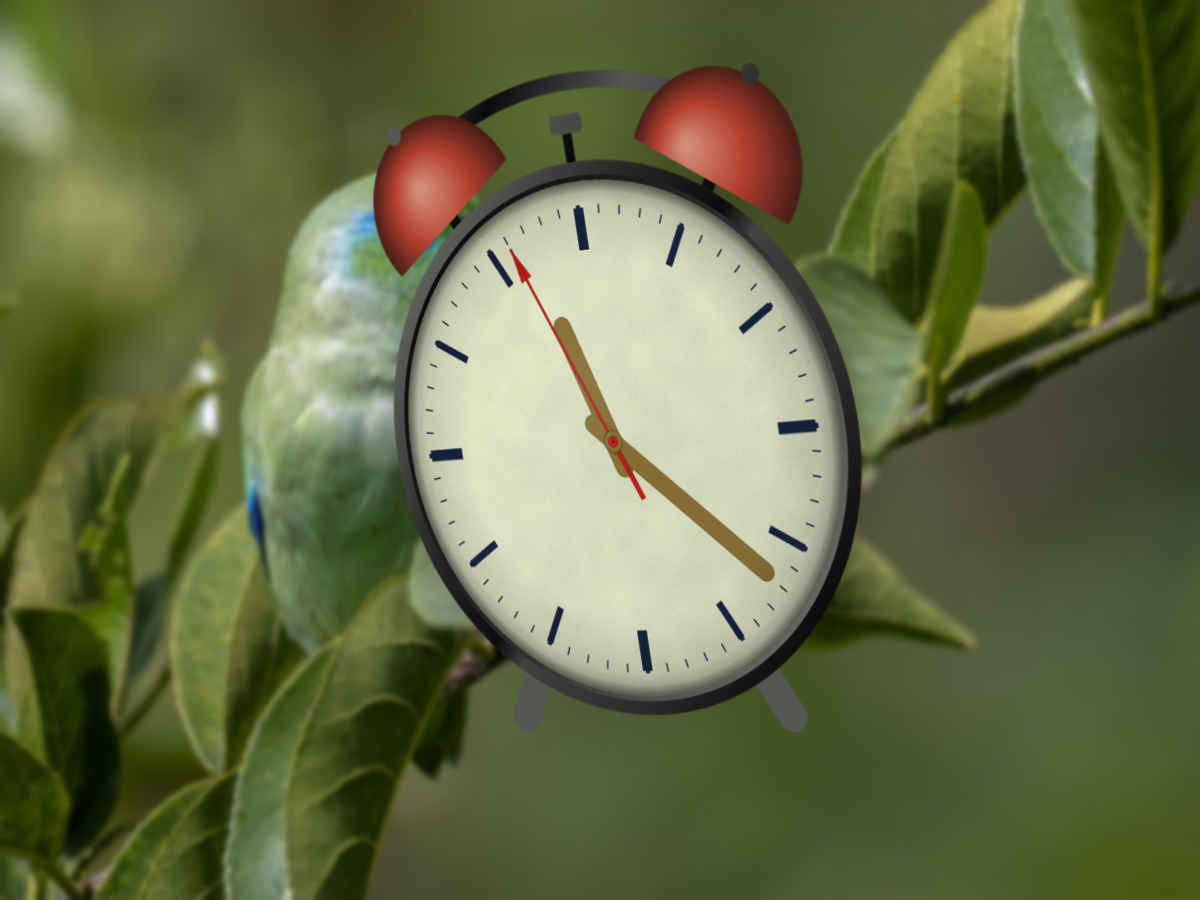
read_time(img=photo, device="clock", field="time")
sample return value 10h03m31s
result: 11h21m56s
